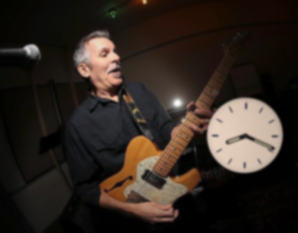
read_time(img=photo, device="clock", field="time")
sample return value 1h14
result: 8h19
